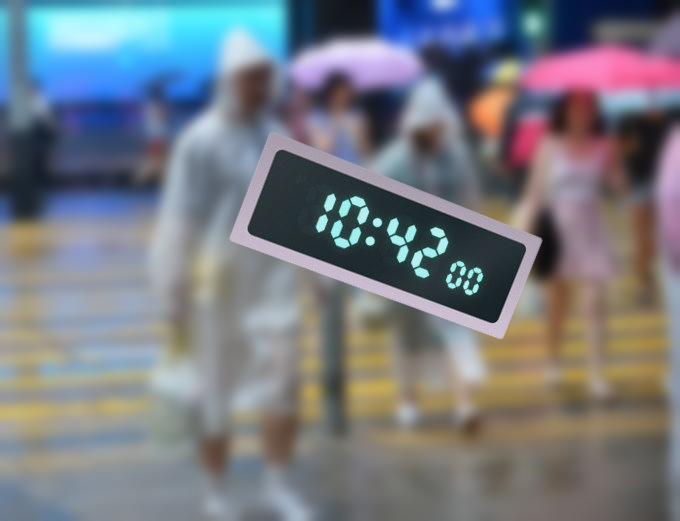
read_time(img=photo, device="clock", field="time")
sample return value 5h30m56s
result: 10h42m00s
